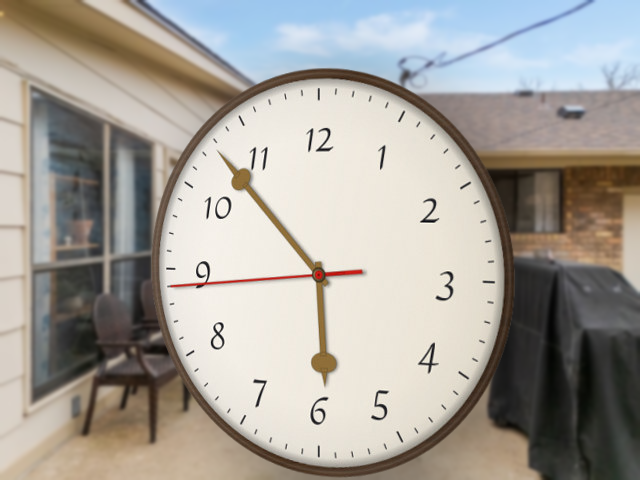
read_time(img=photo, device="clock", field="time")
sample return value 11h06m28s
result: 5h52m44s
